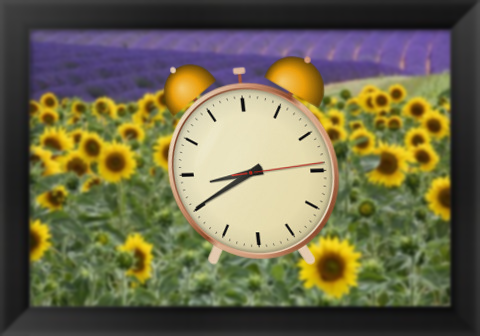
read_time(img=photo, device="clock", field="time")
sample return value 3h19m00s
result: 8h40m14s
